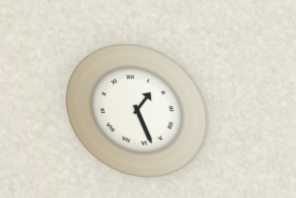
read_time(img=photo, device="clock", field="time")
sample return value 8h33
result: 1h28
